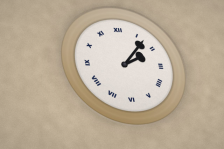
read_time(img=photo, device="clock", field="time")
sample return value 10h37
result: 2h07
